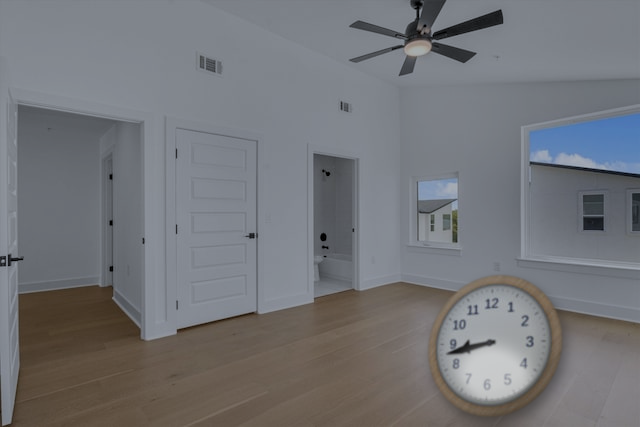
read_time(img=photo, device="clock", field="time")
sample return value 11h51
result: 8h43
